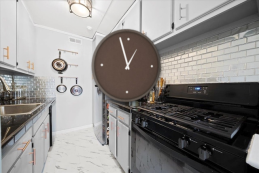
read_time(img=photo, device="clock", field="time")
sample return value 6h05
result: 12h57
